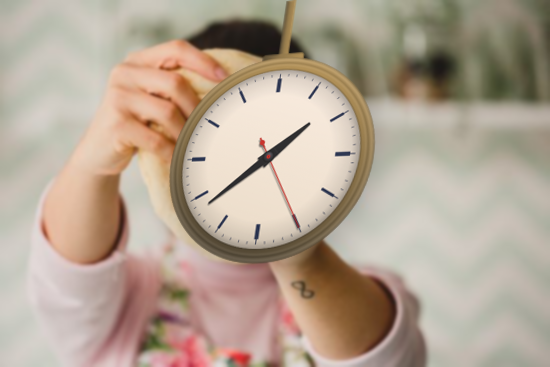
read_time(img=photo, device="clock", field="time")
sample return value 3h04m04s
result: 1h38m25s
